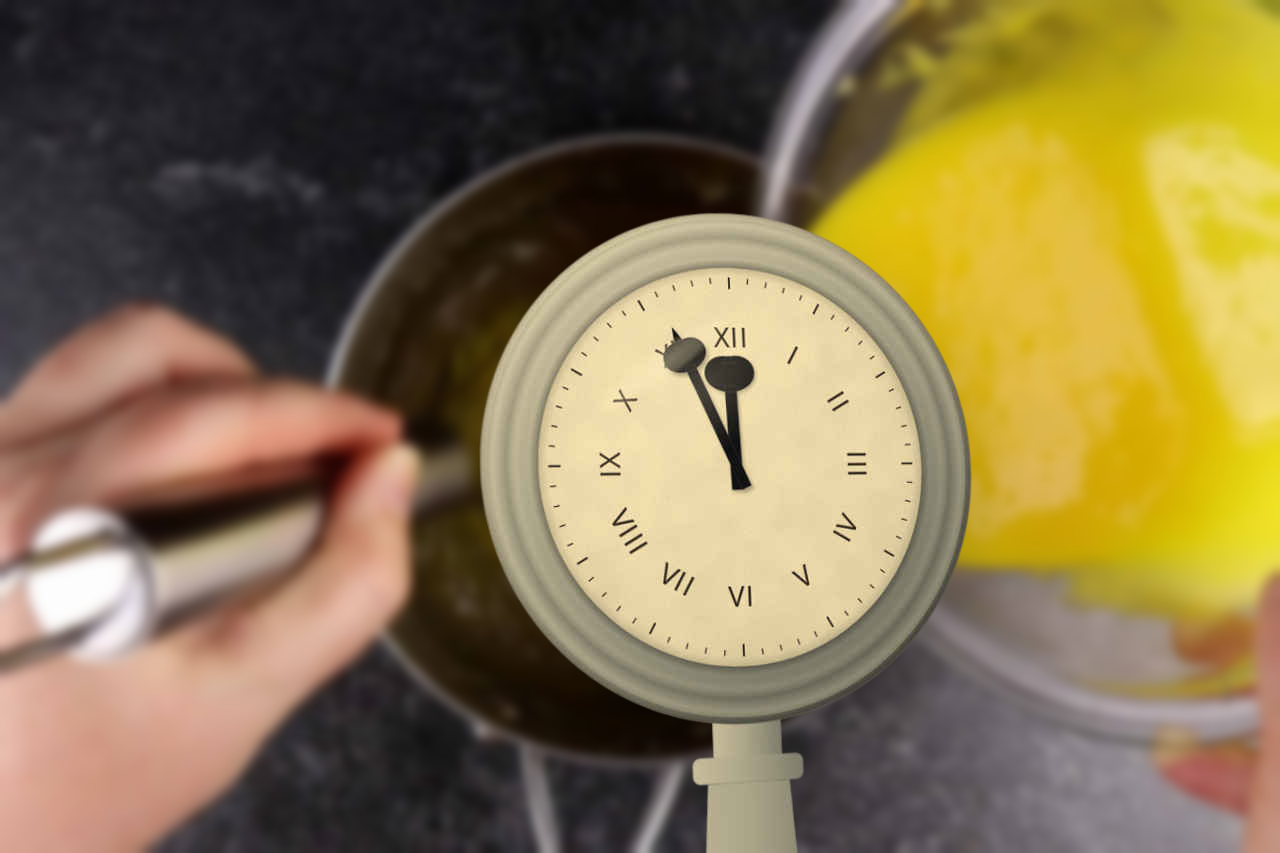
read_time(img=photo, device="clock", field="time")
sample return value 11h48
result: 11h56
